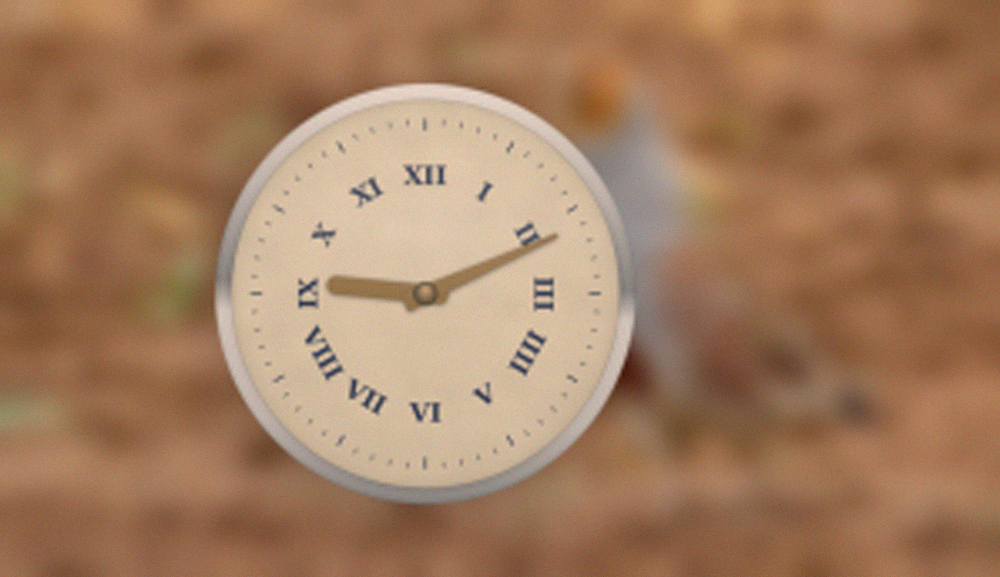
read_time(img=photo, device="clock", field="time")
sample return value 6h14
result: 9h11
